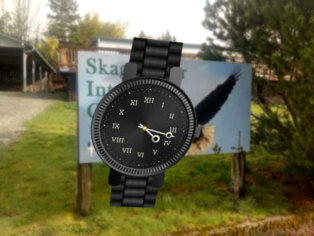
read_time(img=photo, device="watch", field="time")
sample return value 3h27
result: 4h17
